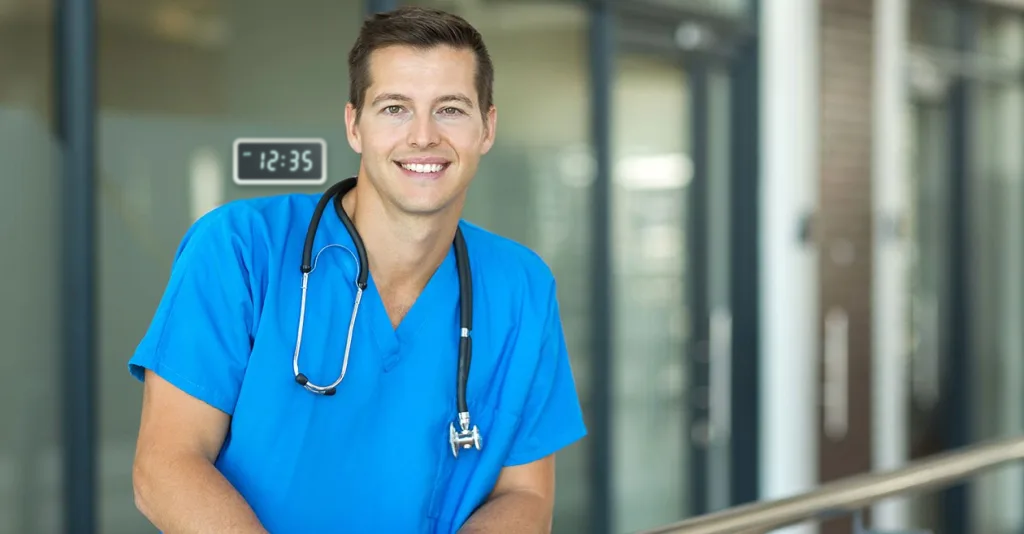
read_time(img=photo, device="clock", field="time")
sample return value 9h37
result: 12h35
